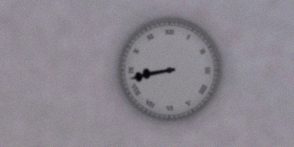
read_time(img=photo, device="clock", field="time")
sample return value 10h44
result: 8h43
